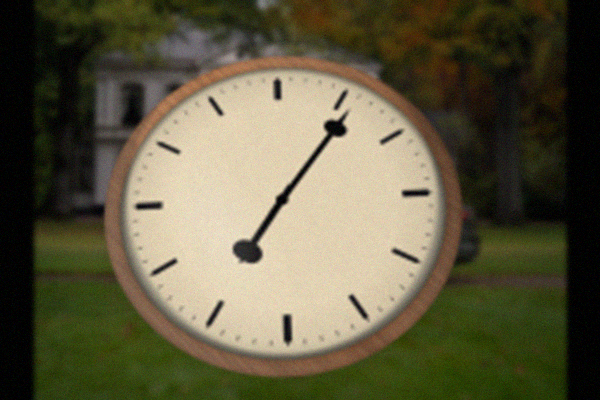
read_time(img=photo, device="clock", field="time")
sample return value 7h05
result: 7h06
